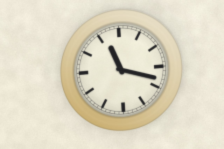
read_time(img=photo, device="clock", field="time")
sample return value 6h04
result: 11h18
